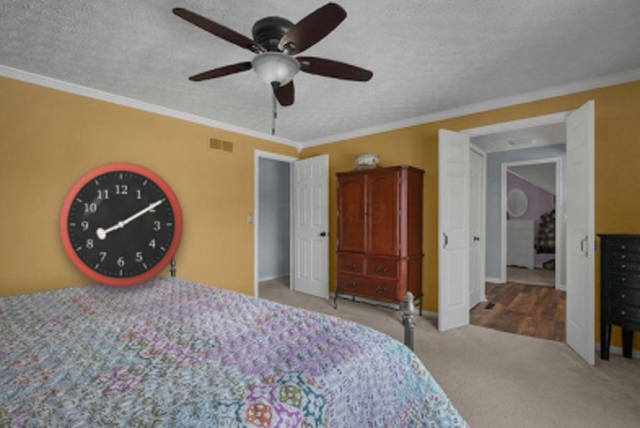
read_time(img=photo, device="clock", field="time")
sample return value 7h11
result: 8h10
